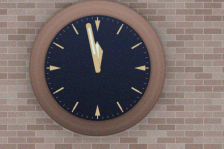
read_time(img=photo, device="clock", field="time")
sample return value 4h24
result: 11h58
